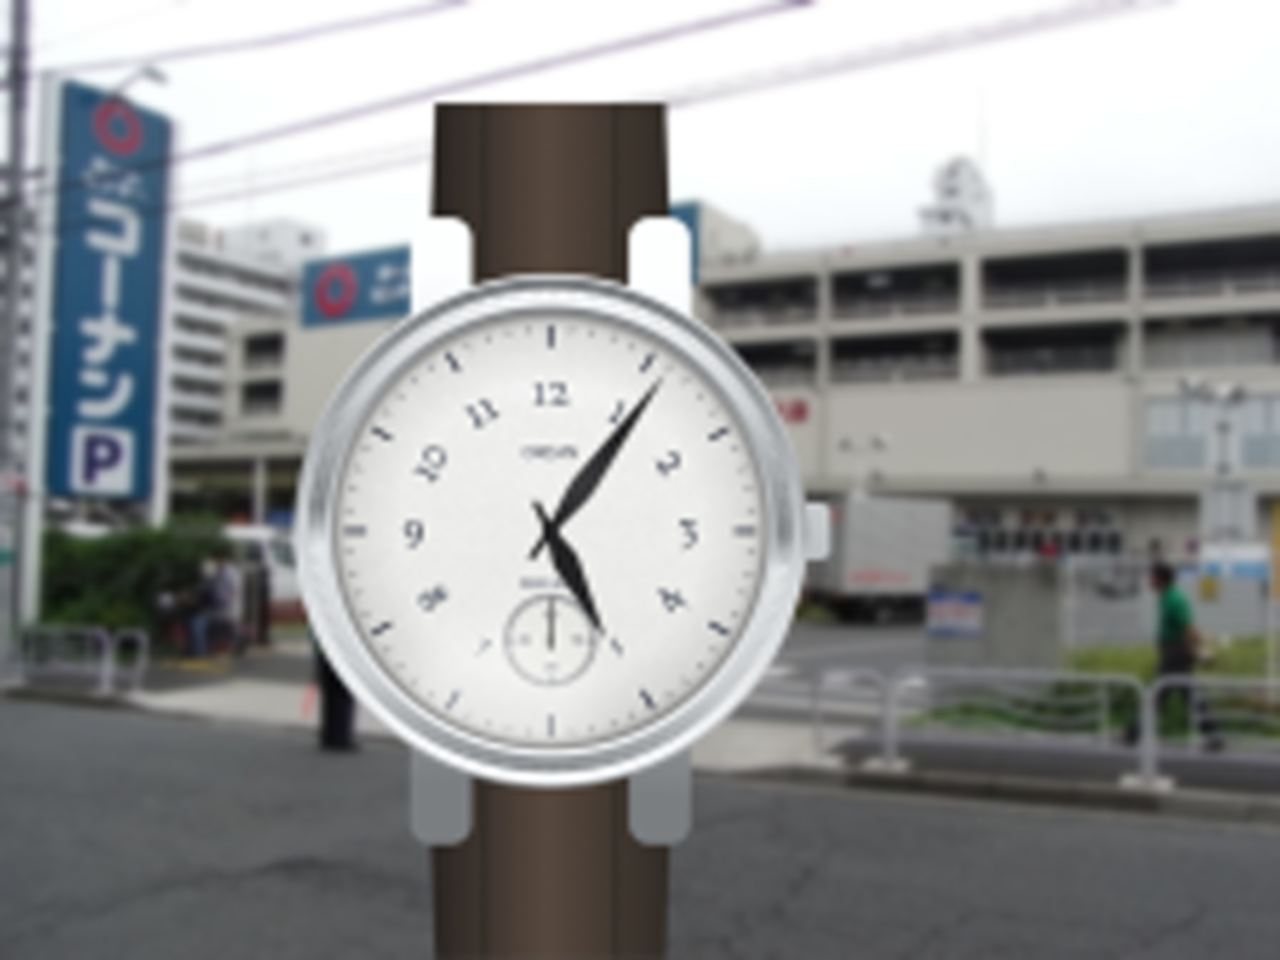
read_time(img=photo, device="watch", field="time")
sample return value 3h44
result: 5h06
